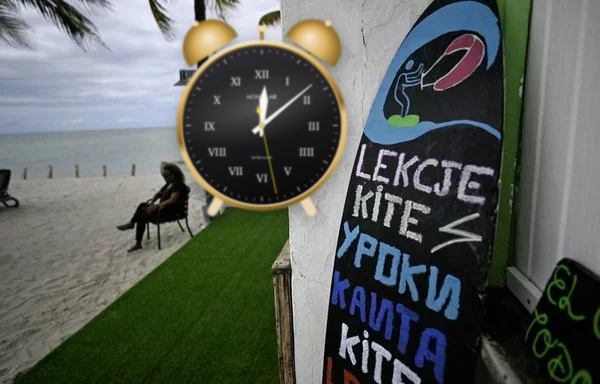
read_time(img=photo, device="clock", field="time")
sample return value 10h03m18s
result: 12h08m28s
